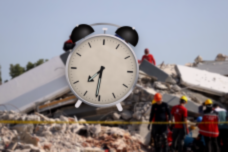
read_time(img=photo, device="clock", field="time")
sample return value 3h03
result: 7h31
